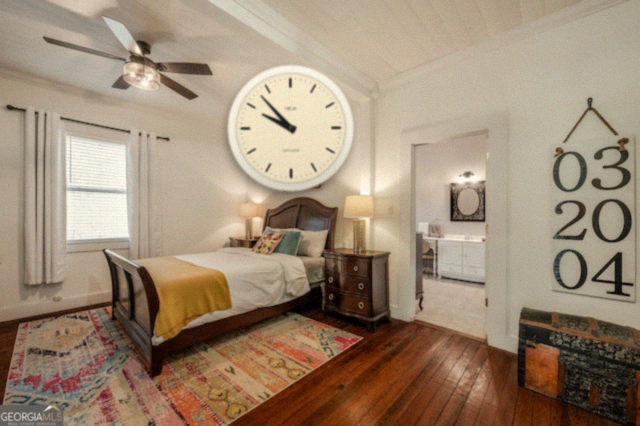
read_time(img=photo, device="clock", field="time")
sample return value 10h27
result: 9h53
